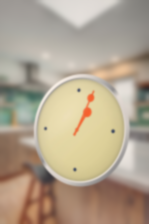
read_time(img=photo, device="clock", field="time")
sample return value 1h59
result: 1h04
